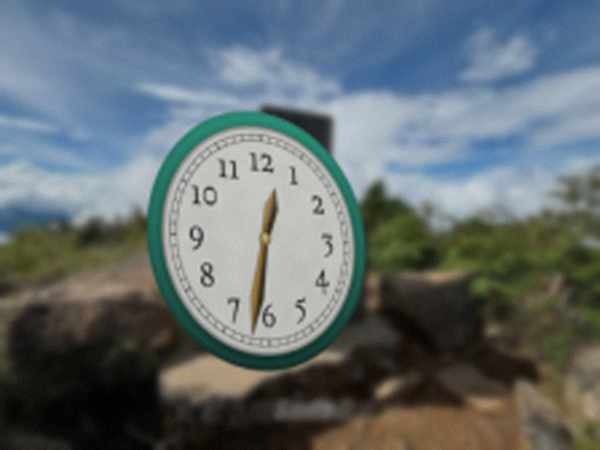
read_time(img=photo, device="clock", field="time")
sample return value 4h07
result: 12h32
